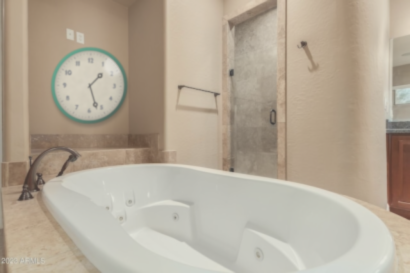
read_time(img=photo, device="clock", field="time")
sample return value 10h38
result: 1h27
